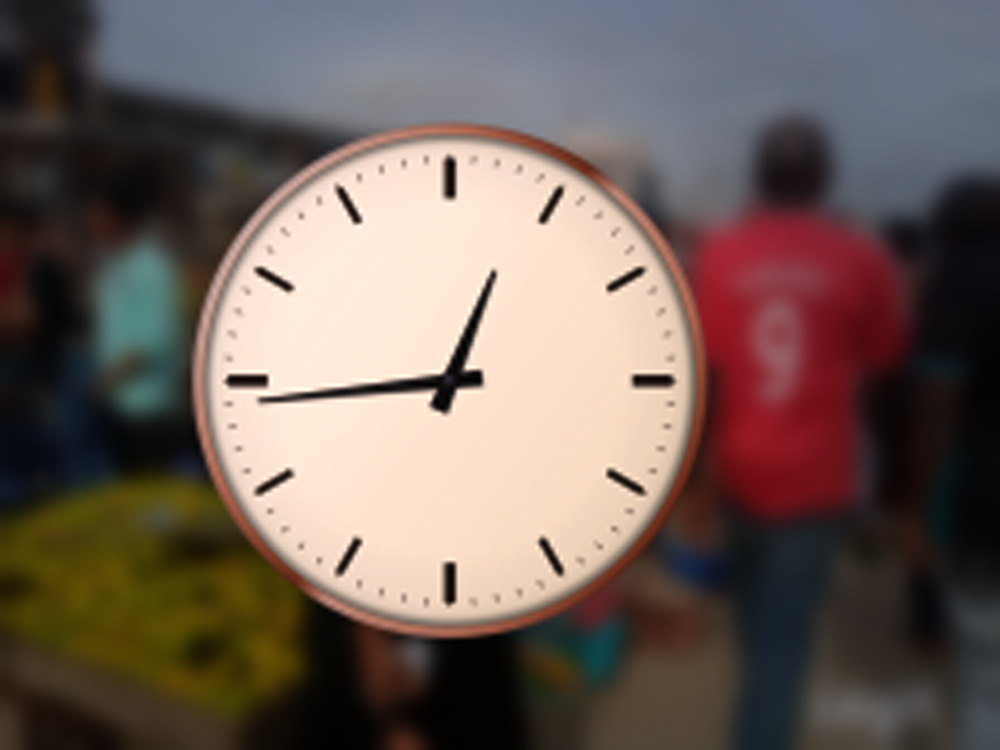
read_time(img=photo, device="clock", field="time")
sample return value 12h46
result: 12h44
